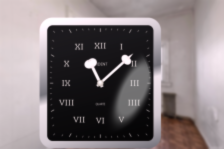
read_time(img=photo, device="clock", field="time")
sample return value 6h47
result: 11h08
